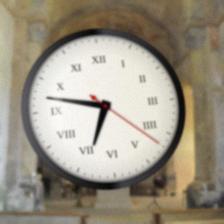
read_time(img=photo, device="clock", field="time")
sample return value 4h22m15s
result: 6h47m22s
